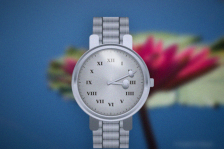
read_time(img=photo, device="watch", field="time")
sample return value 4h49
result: 3h11
